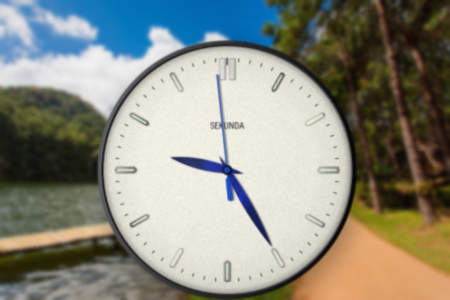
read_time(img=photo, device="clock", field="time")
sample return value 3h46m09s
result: 9h24m59s
